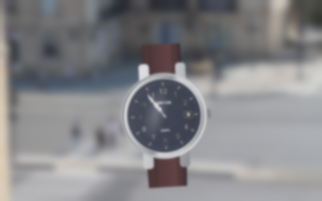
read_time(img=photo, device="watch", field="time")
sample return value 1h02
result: 10h54
